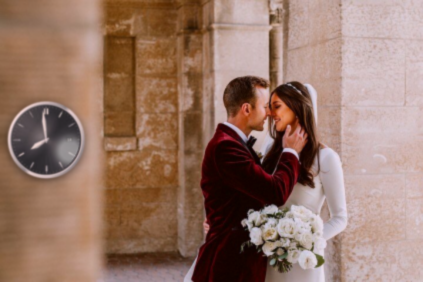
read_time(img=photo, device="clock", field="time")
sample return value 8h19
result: 7h59
